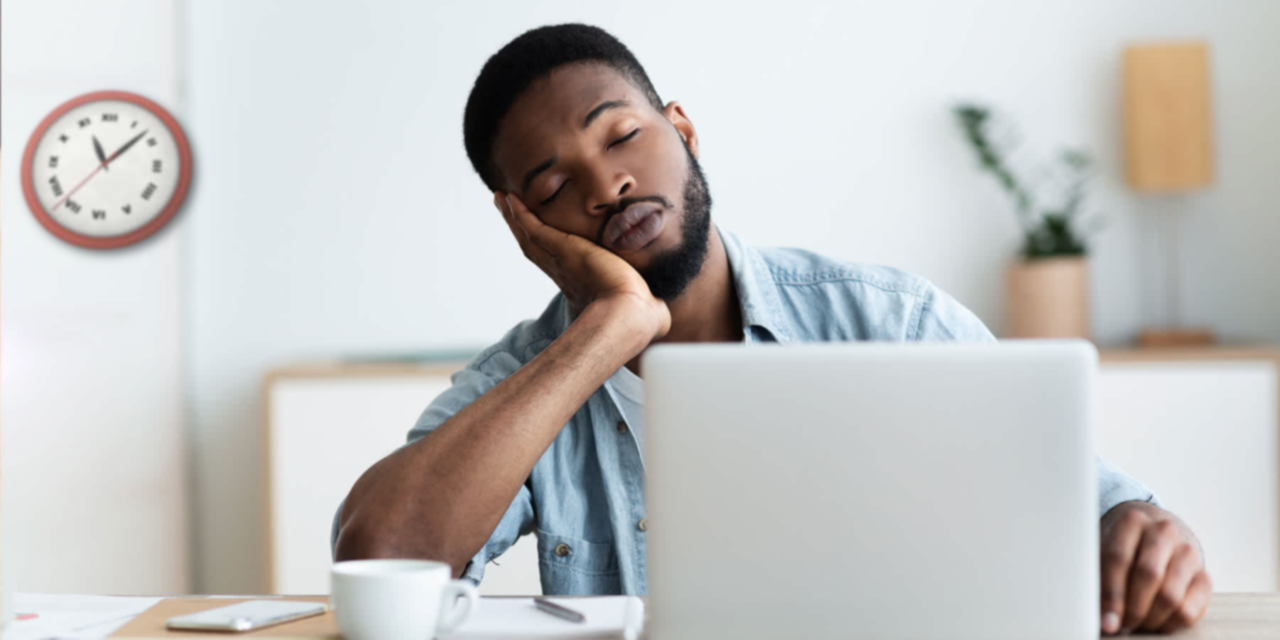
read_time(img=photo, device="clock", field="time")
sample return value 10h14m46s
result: 11h07m37s
